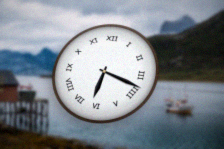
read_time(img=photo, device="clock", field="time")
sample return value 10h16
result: 6h18
